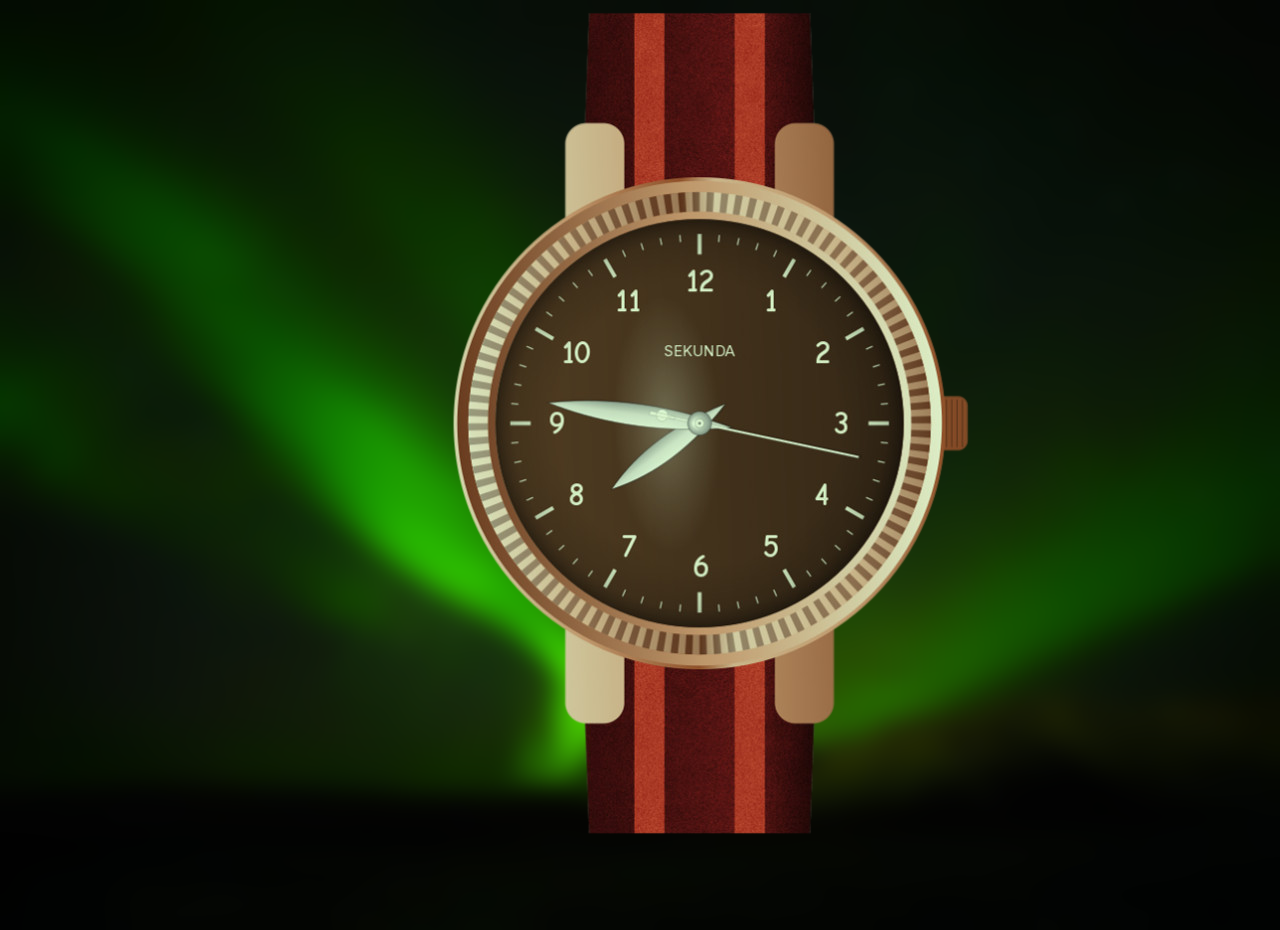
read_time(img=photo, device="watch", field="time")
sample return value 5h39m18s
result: 7h46m17s
